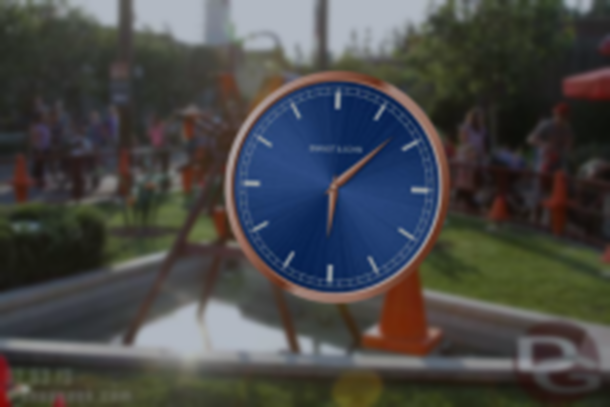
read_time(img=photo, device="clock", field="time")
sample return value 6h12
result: 6h08
